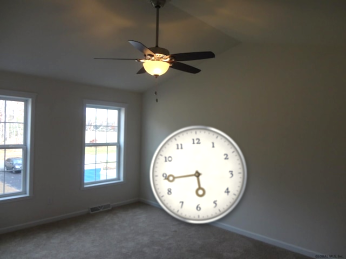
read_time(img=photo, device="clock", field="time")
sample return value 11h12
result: 5h44
